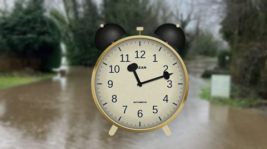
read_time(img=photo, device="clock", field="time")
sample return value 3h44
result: 11h12
